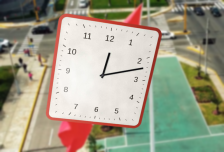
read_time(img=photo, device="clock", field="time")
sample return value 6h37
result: 12h12
